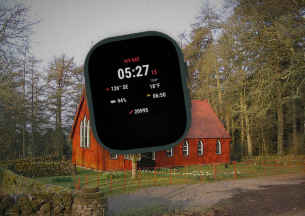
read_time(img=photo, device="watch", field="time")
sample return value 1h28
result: 5h27
